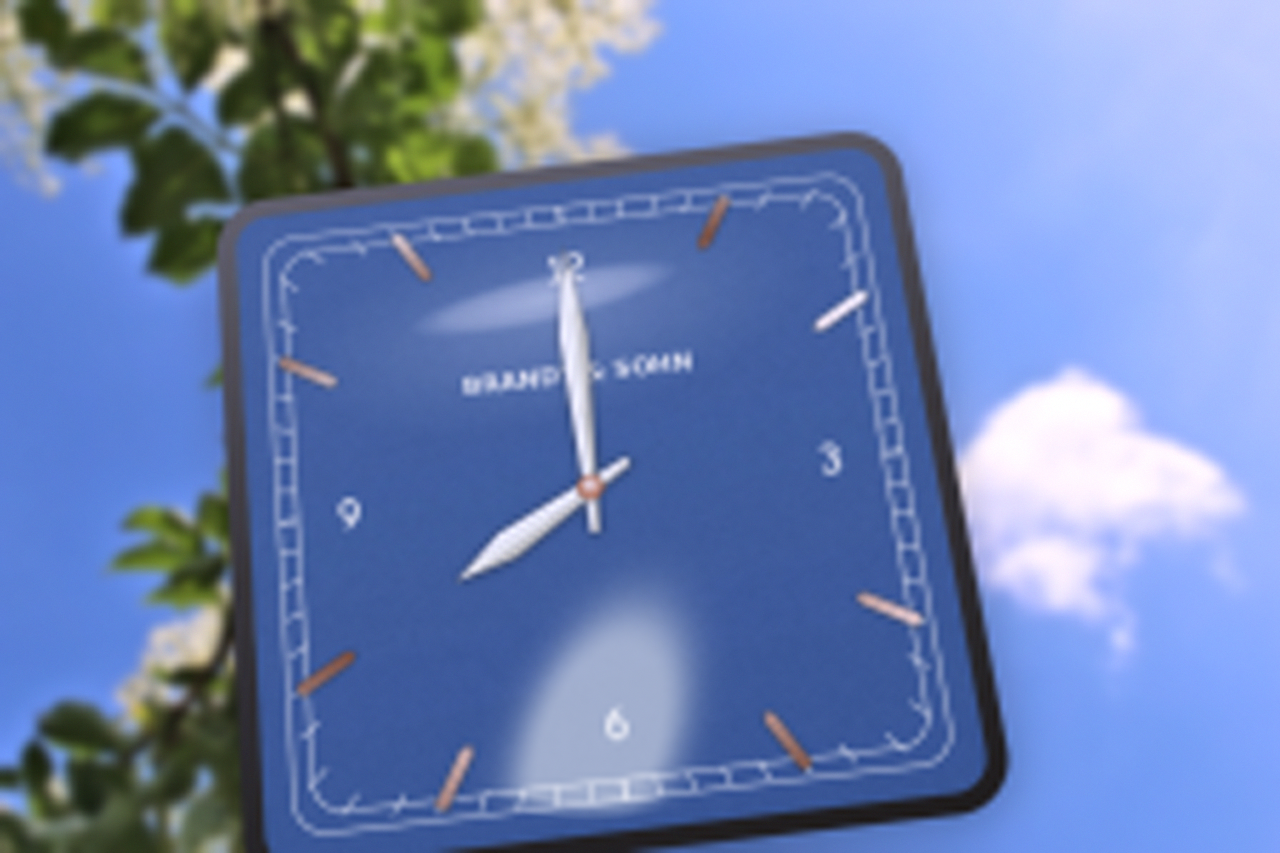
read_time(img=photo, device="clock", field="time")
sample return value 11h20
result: 8h00
